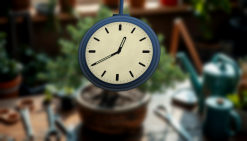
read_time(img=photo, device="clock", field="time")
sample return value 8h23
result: 12h40
